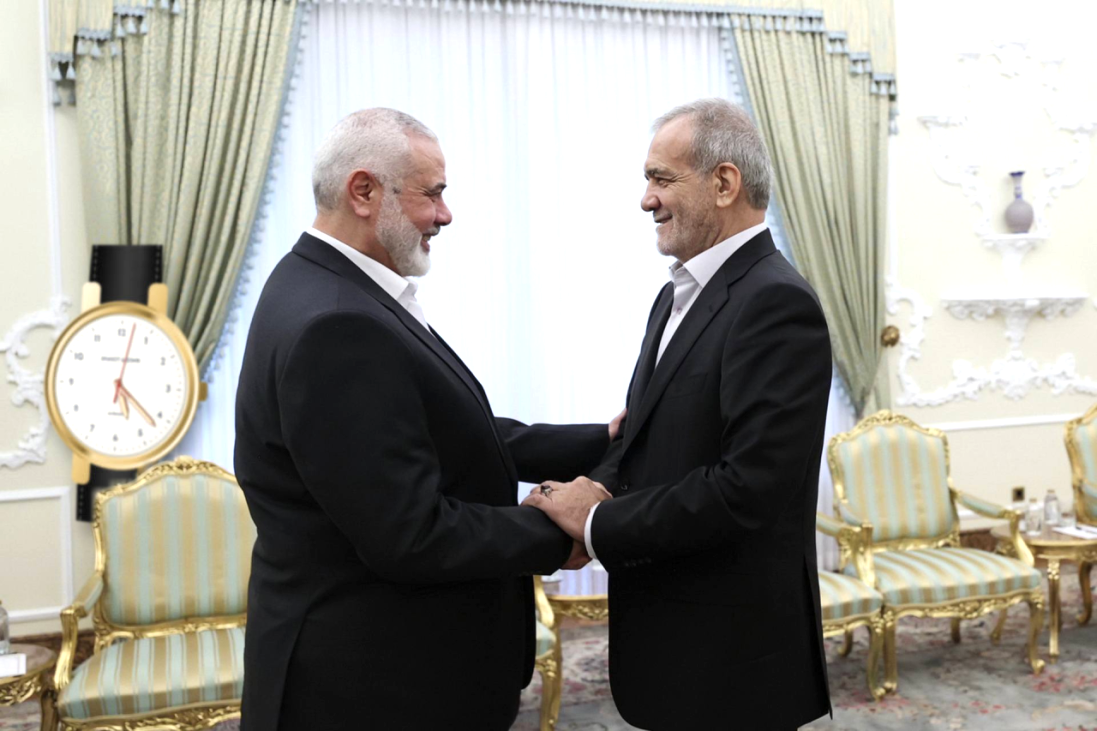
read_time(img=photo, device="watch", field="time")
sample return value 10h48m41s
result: 5h22m02s
